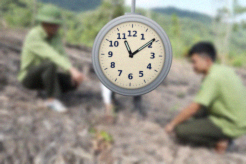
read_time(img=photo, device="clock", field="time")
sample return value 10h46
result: 11h09
